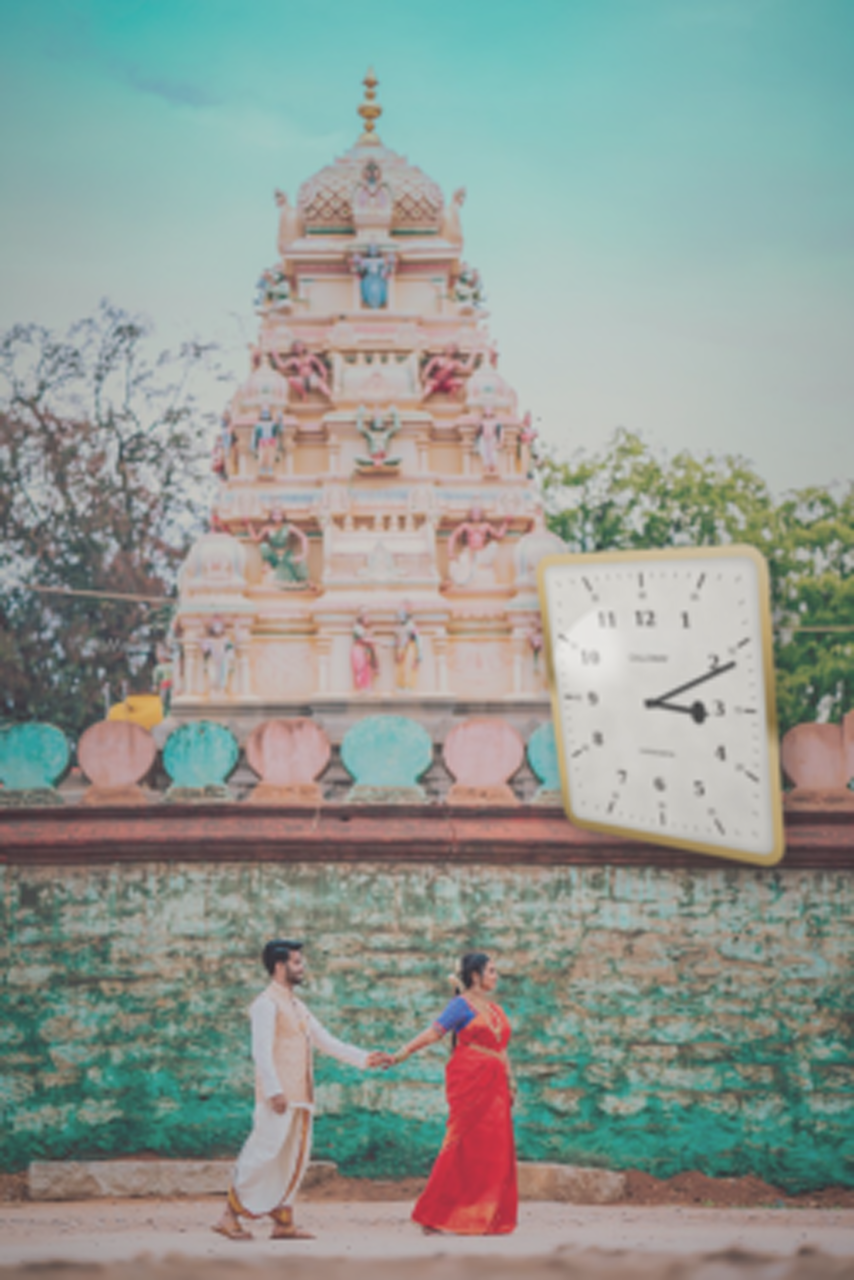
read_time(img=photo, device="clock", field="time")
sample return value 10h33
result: 3h11
